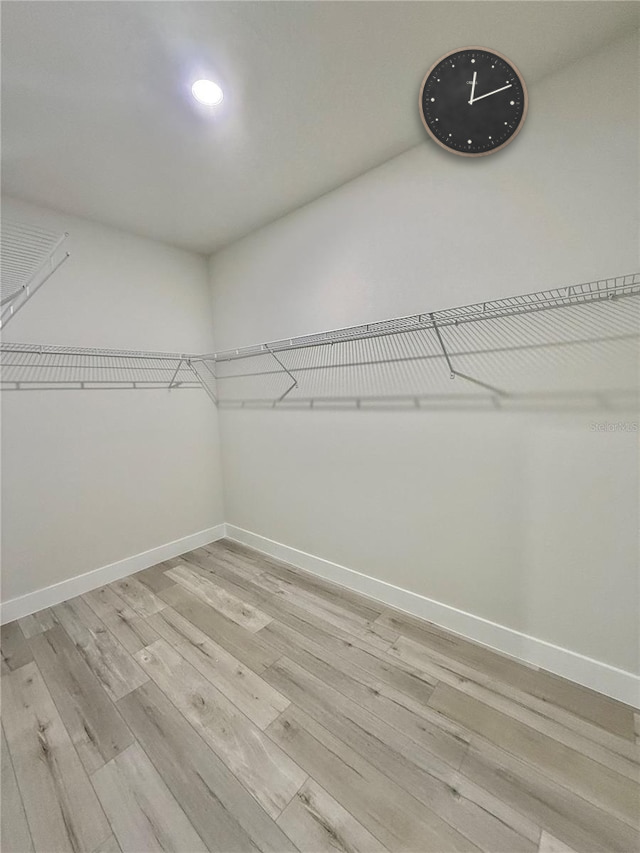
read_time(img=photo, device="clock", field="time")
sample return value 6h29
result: 12h11
